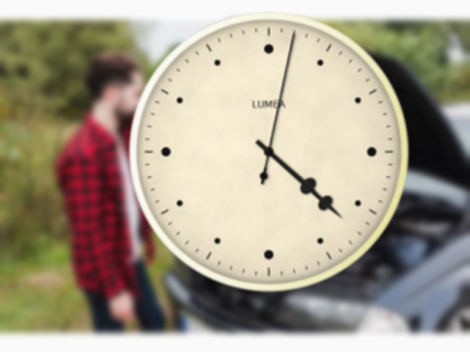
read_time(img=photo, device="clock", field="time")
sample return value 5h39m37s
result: 4h22m02s
